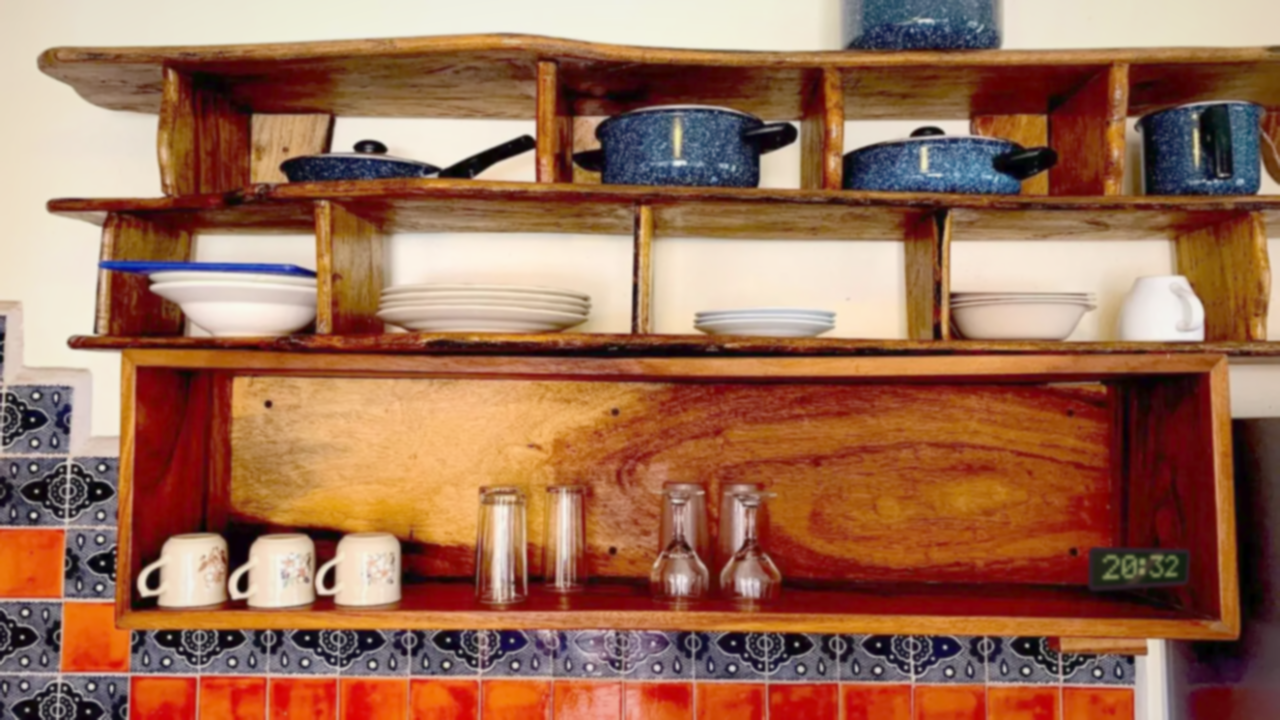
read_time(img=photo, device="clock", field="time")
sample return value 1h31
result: 20h32
